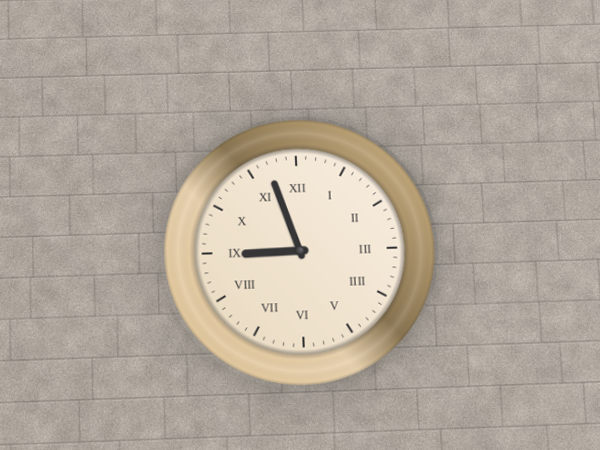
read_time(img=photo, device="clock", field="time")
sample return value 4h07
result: 8h57
